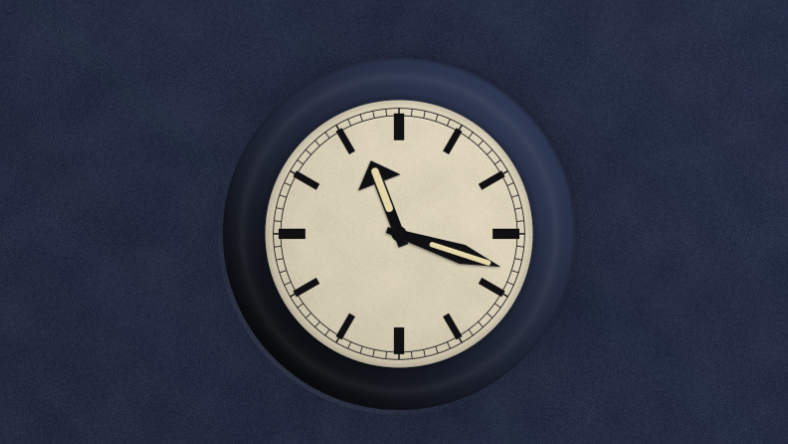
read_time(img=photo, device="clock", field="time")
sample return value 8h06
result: 11h18
